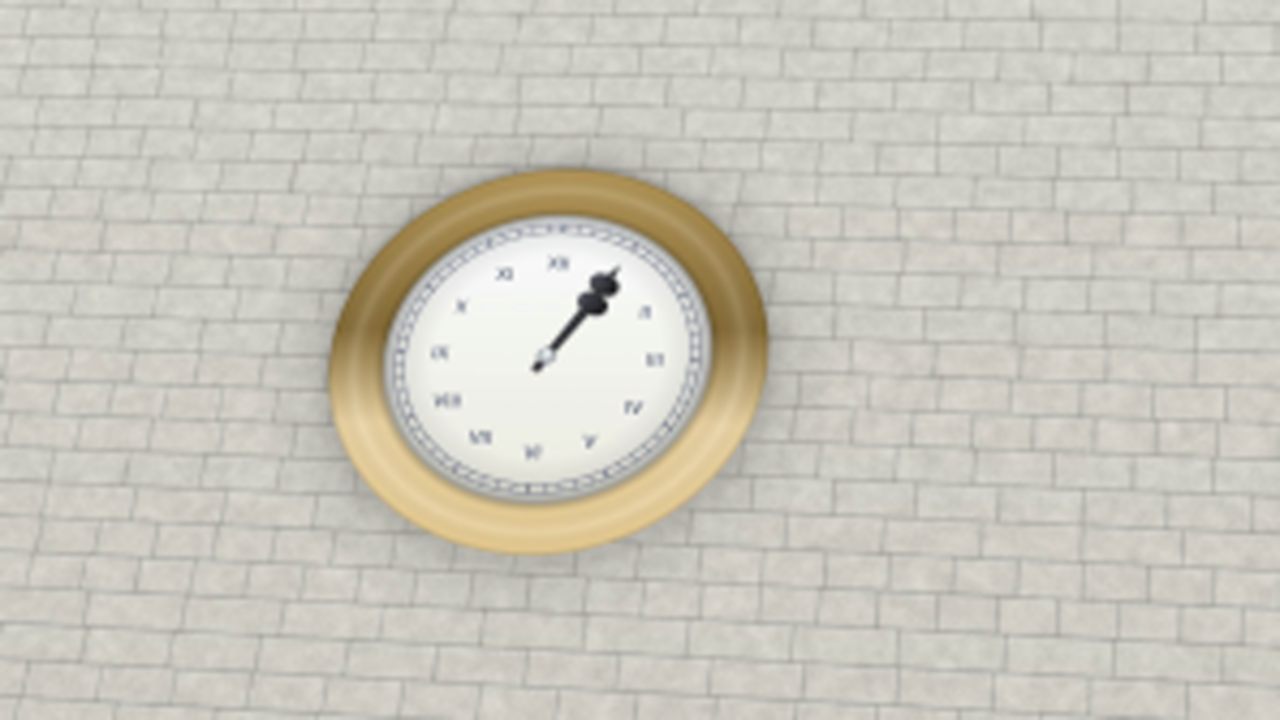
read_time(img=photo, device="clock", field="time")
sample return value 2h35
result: 1h05
